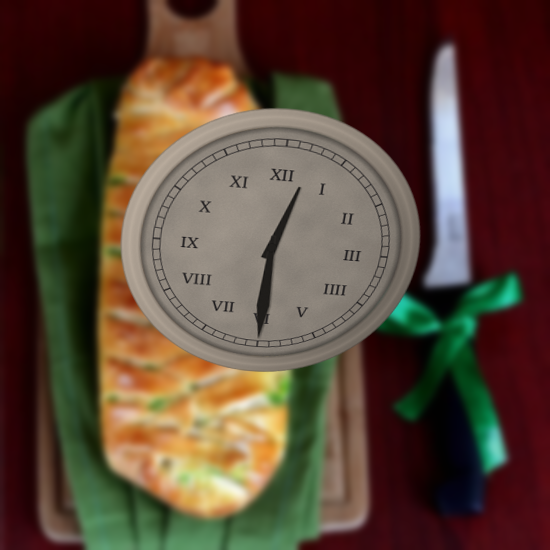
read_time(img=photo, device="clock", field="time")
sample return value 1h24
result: 12h30
